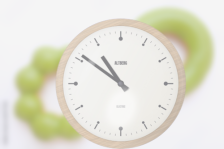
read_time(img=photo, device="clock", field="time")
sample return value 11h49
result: 10h51
